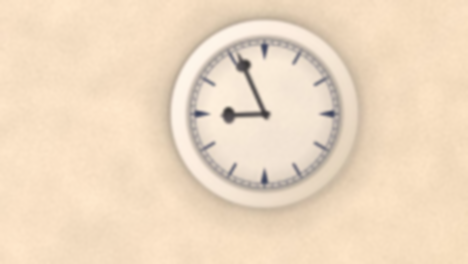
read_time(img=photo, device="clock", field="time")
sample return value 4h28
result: 8h56
